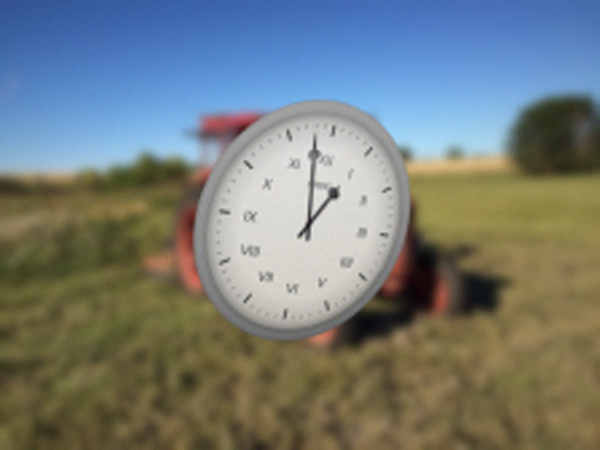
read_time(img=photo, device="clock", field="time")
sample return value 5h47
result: 12h58
